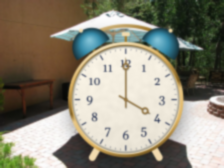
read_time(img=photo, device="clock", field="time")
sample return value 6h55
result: 4h00
